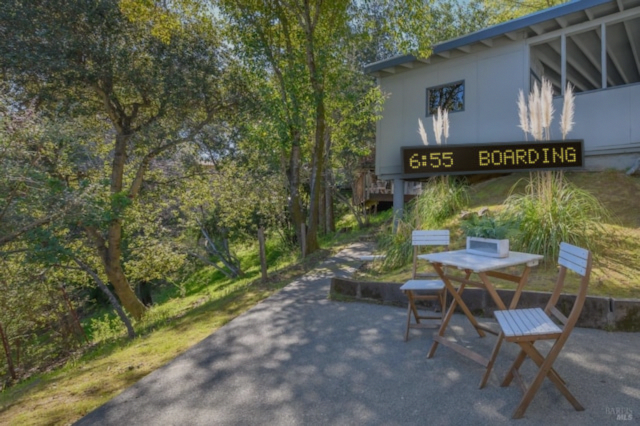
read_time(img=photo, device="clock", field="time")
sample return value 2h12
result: 6h55
